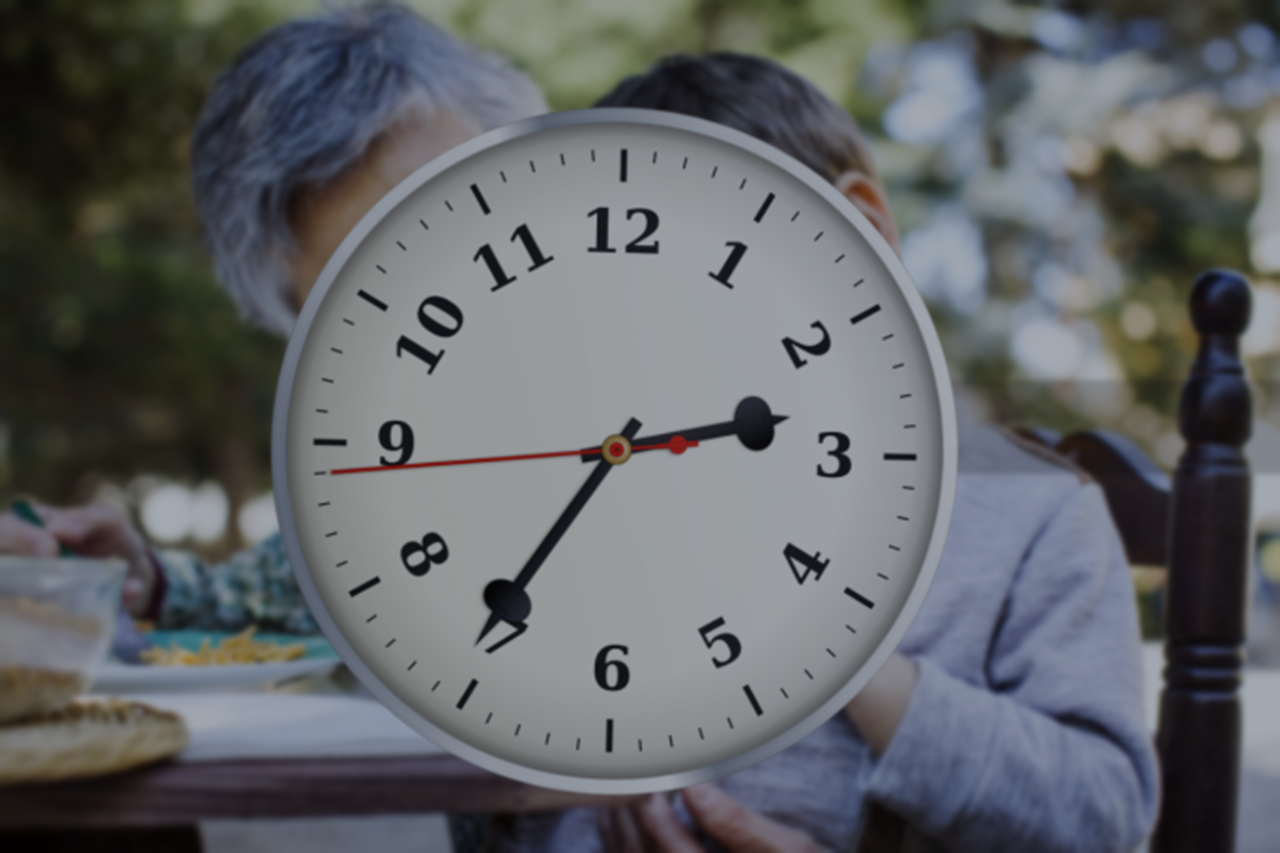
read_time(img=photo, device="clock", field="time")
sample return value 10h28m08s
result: 2h35m44s
